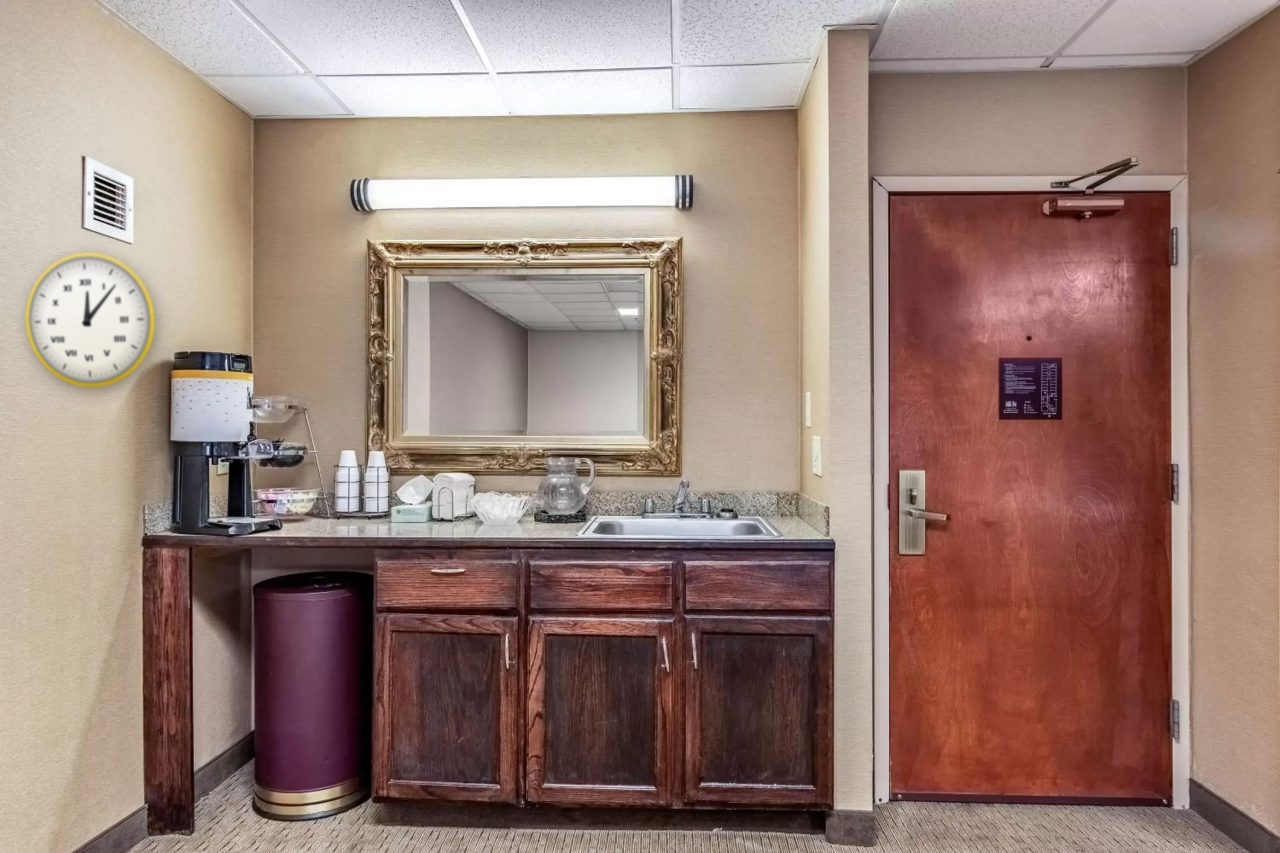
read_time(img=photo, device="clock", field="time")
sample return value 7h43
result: 12h07
